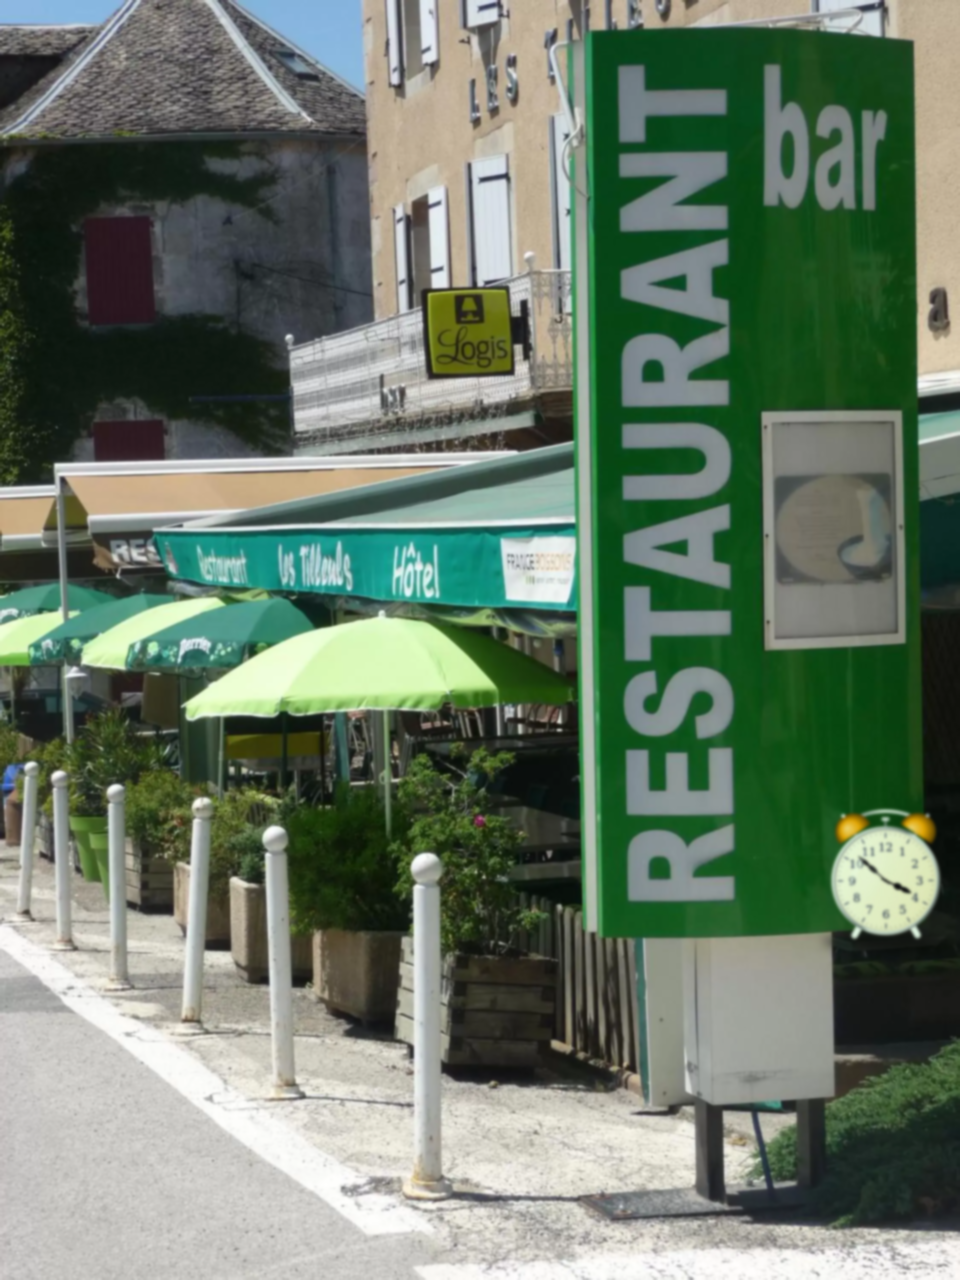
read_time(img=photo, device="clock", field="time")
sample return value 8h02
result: 3h52
